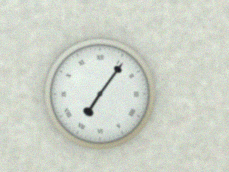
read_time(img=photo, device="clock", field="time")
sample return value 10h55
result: 7h06
